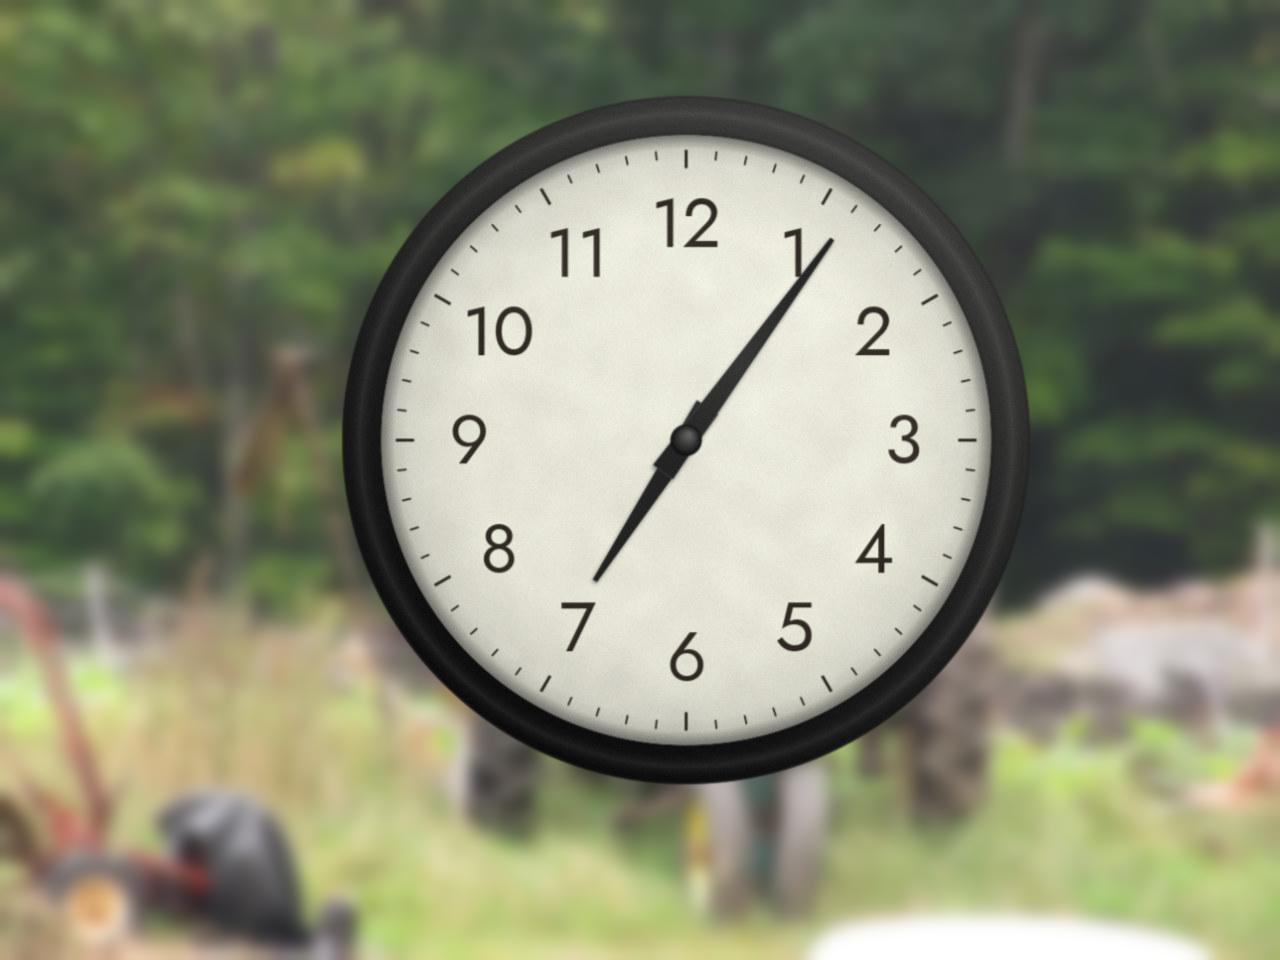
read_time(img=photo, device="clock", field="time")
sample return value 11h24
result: 7h06
